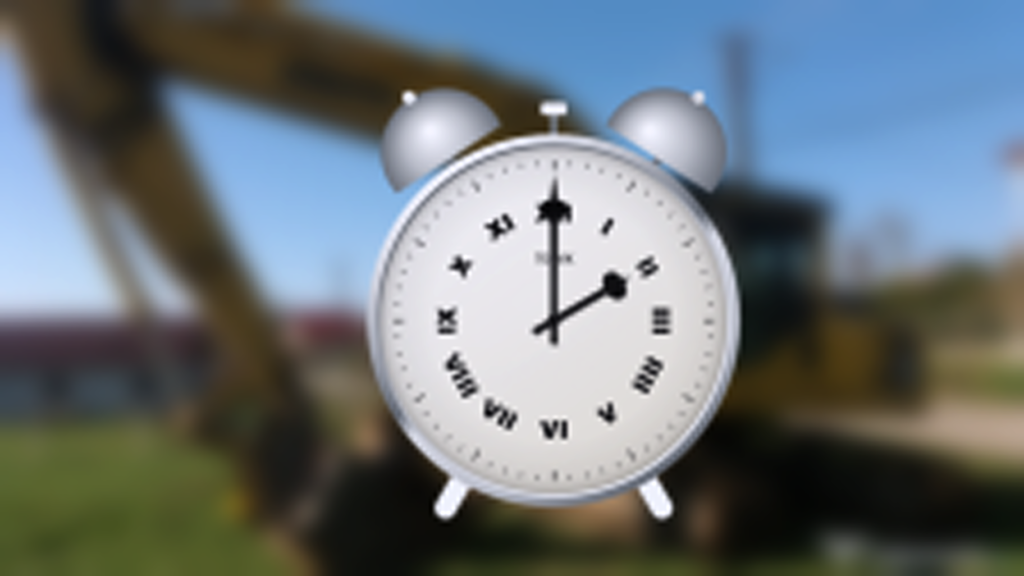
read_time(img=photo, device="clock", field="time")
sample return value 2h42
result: 2h00
